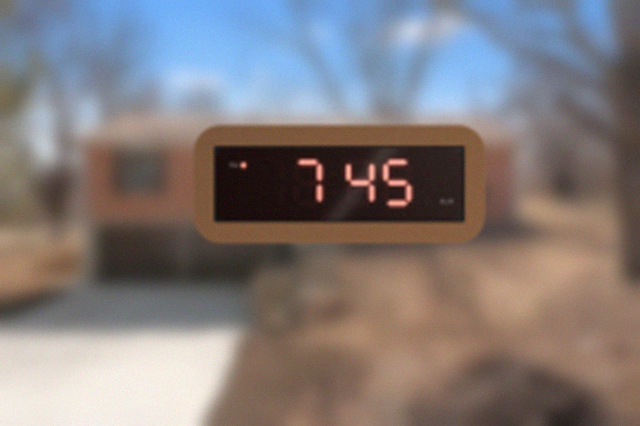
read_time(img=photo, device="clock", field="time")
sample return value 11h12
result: 7h45
